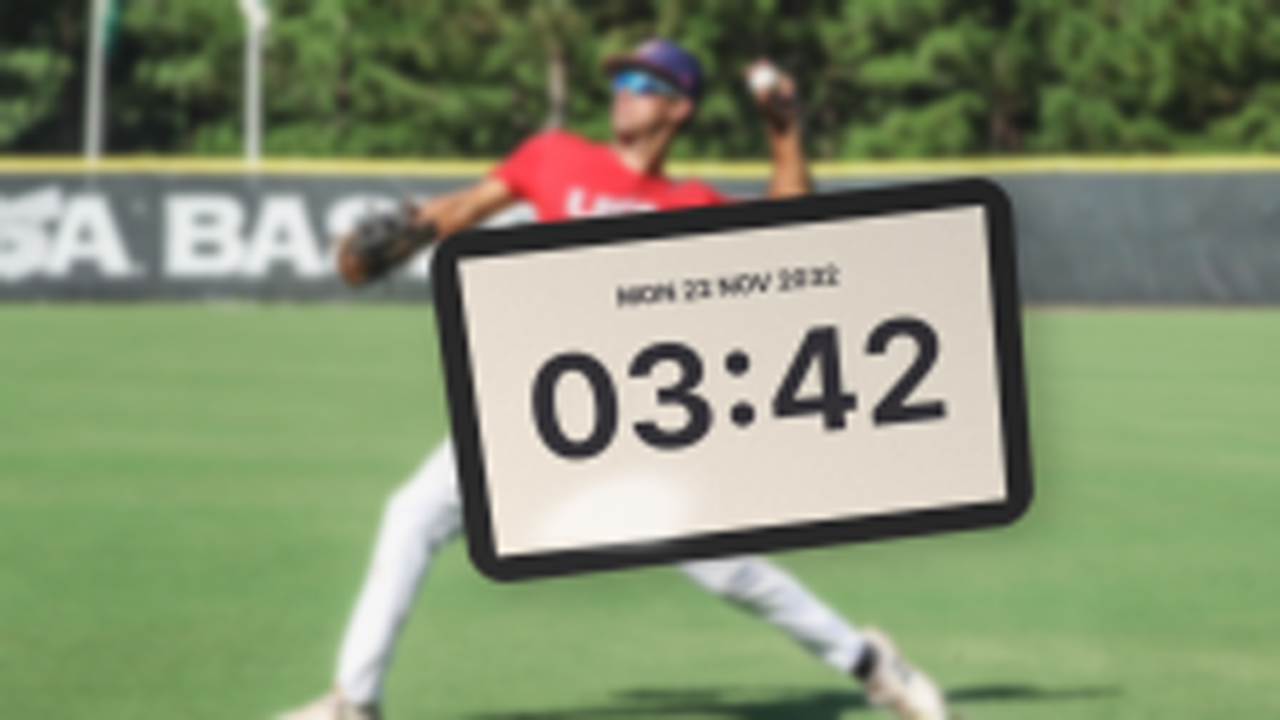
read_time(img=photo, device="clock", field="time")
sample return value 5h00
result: 3h42
